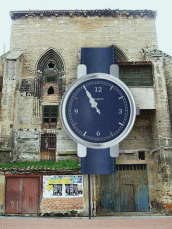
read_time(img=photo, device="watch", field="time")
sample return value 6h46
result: 10h55
